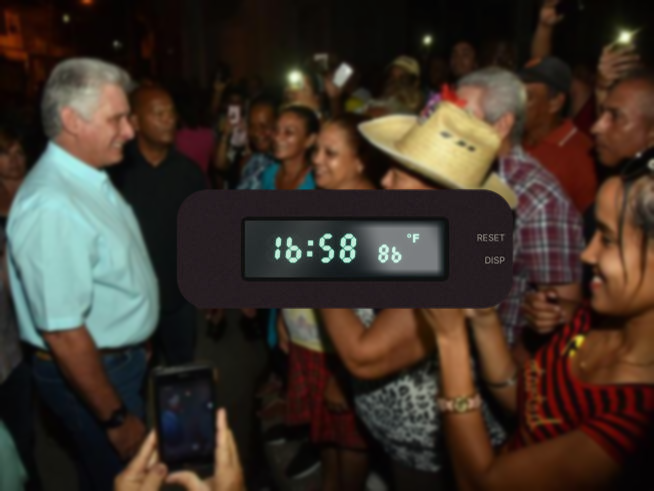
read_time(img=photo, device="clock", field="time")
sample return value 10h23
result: 16h58
